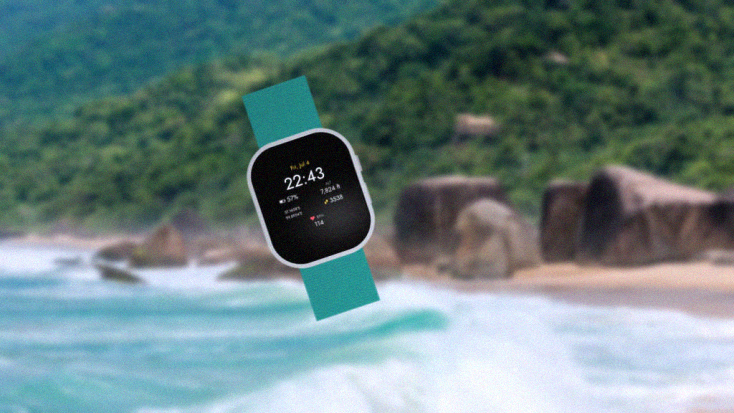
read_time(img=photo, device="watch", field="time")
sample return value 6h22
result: 22h43
